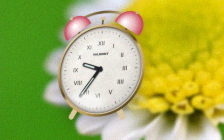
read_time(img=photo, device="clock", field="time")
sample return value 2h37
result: 9h36
